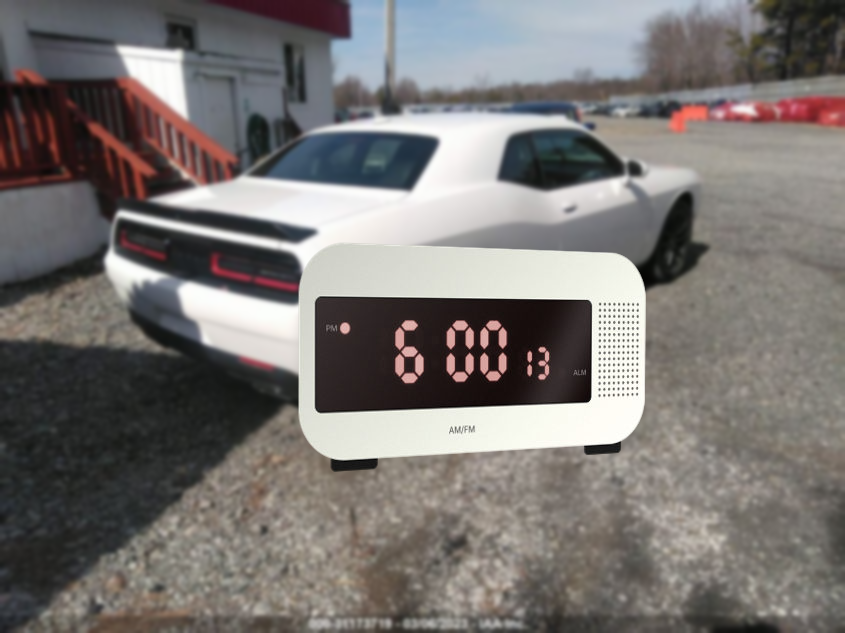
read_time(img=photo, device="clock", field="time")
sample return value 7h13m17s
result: 6h00m13s
